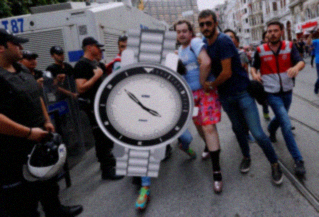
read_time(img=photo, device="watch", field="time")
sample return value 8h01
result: 3h52
